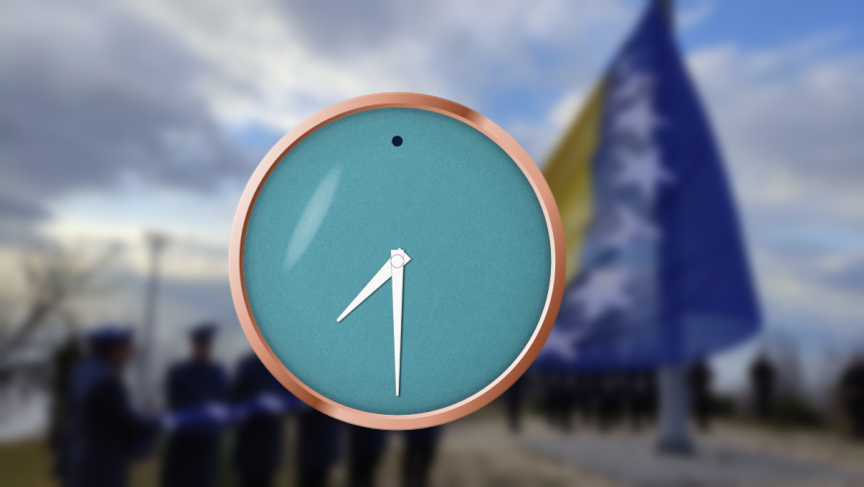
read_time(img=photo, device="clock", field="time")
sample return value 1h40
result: 7h30
